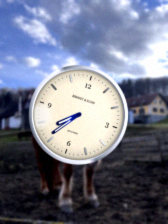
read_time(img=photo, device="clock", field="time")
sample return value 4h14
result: 7h36
